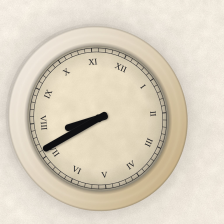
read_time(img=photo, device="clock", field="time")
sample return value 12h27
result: 7h36
